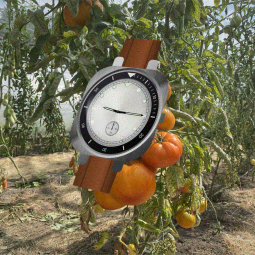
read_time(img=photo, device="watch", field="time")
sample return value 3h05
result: 9h15
